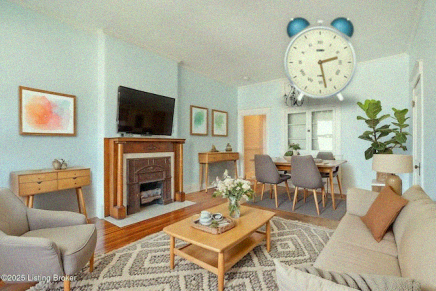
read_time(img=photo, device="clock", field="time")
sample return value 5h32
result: 2h28
